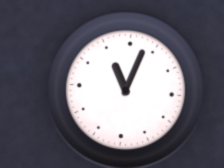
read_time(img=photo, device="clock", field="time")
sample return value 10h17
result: 11h03
